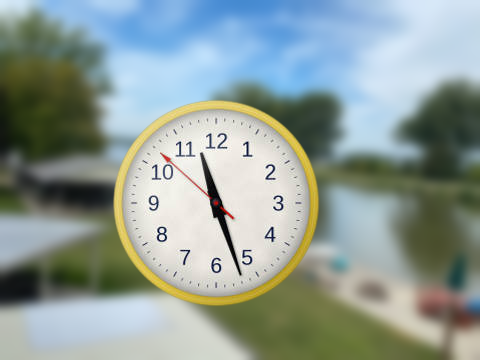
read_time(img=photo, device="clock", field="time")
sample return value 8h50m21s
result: 11h26m52s
